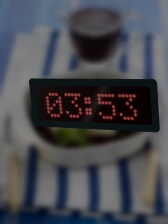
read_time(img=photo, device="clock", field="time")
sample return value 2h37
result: 3h53
